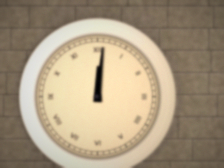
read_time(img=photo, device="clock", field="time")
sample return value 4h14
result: 12h01
